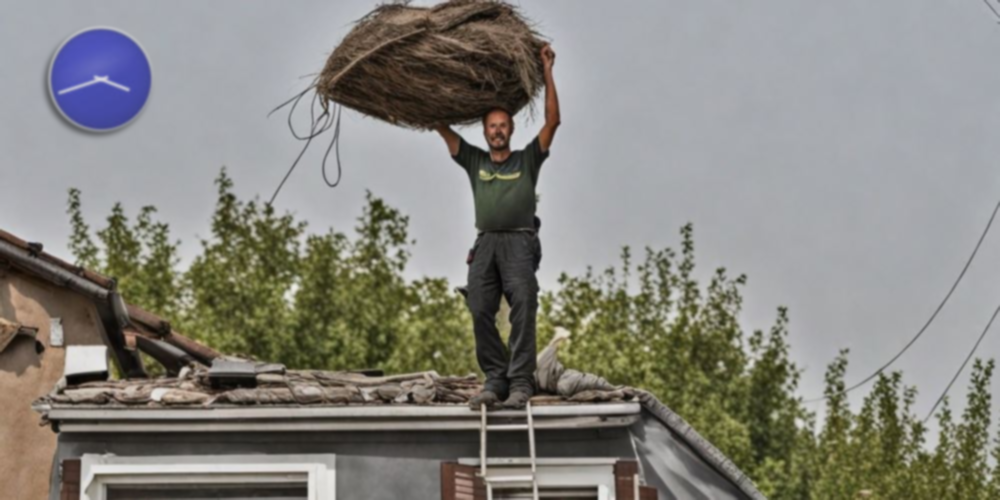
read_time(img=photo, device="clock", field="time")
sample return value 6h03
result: 3h42
